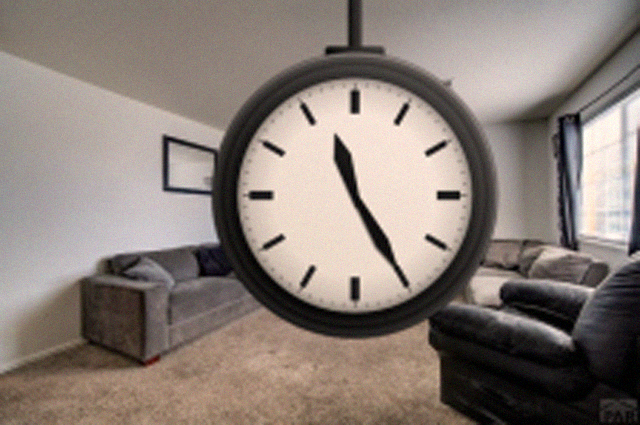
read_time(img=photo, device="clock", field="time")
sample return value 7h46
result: 11h25
